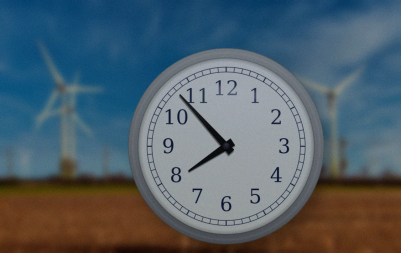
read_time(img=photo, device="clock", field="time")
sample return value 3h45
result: 7h53
